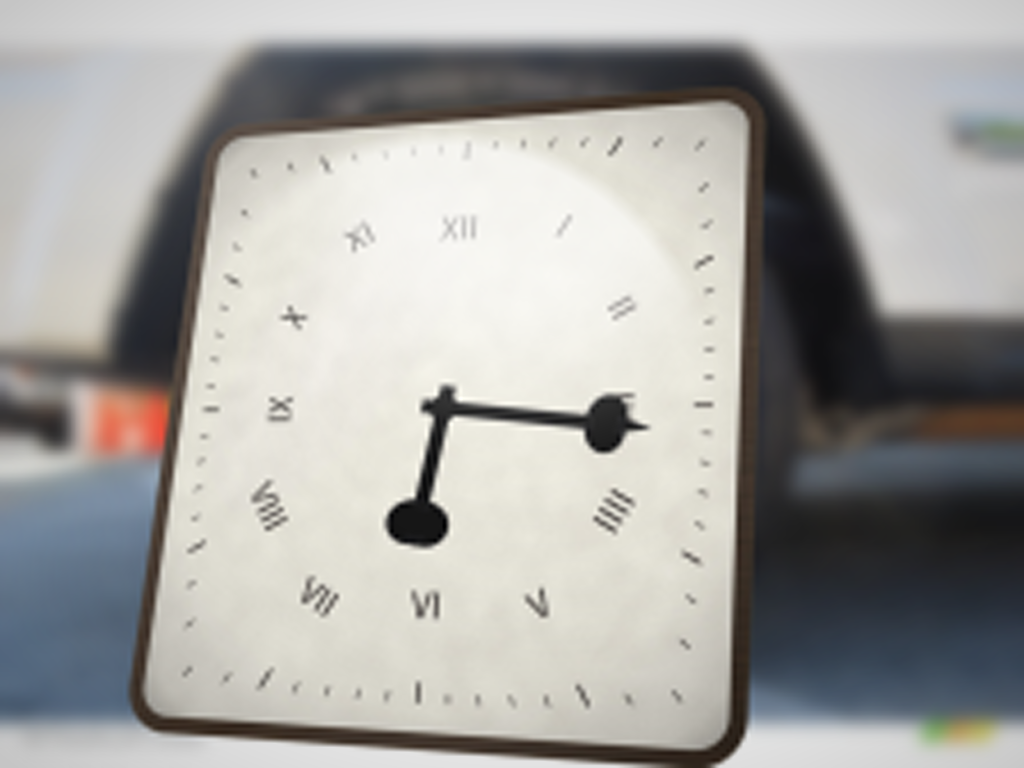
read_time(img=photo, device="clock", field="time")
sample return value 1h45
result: 6h16
